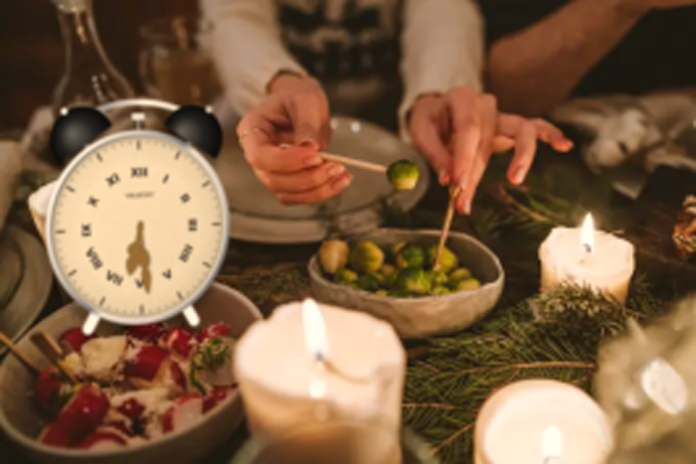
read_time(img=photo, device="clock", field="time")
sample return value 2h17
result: 6h29
